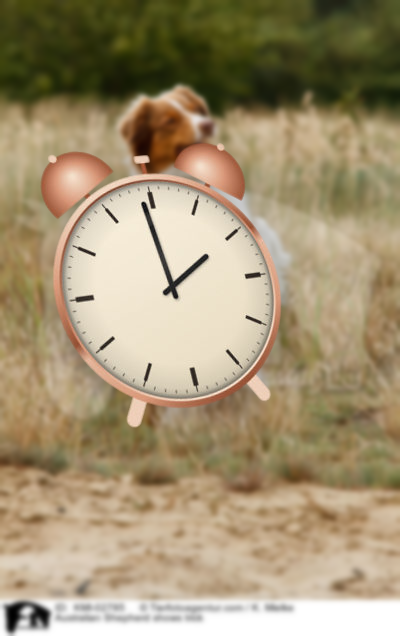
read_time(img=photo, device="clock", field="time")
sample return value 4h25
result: 1h59
